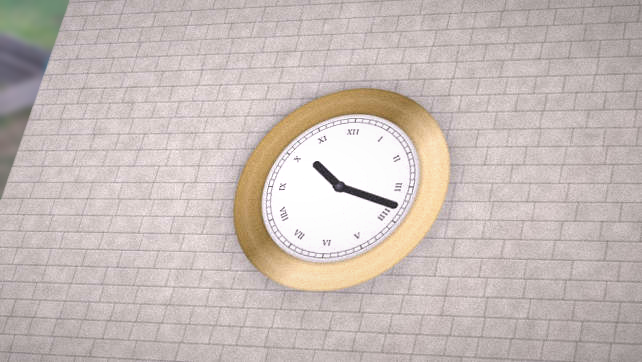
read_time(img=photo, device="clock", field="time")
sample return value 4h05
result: 10h18
